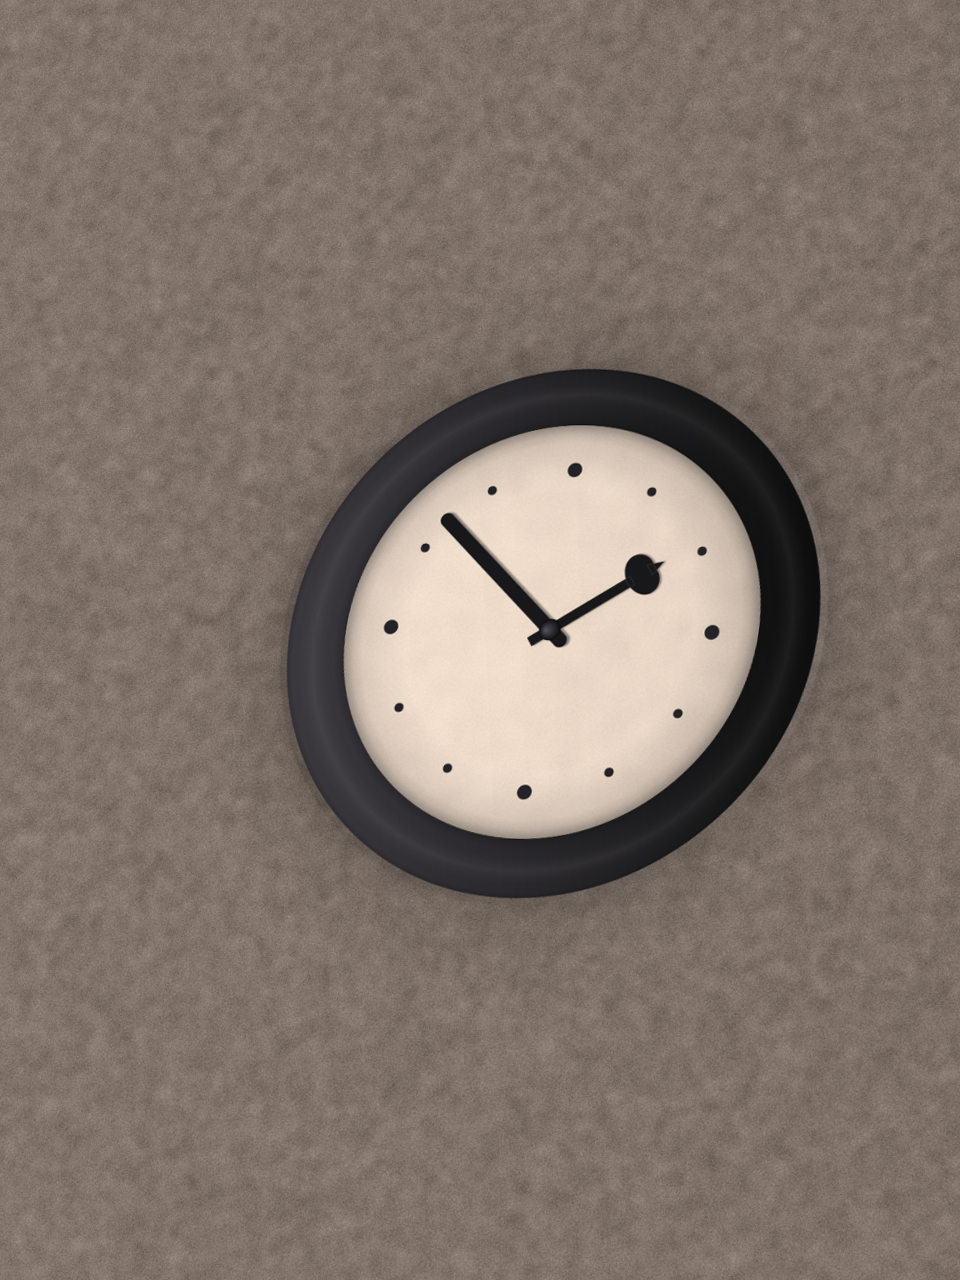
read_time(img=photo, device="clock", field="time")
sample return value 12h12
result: 1h52
